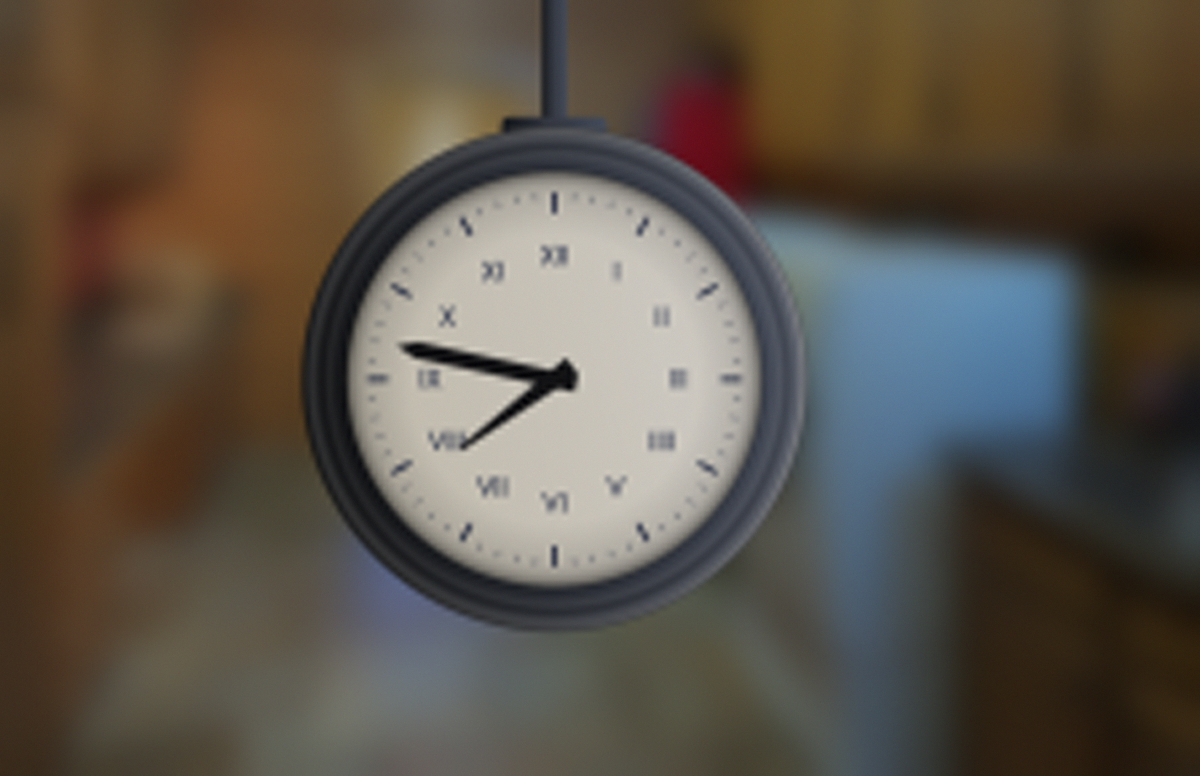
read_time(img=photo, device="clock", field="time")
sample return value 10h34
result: 7h47
